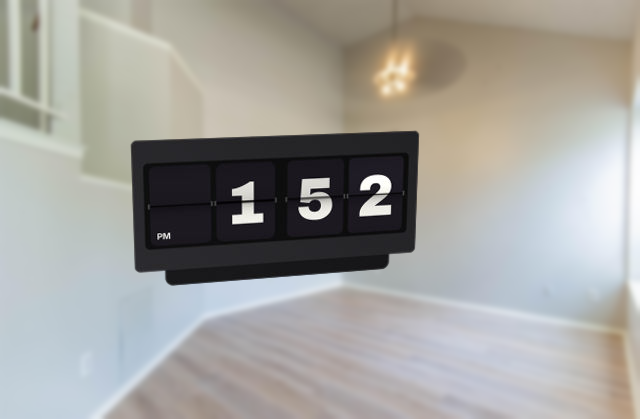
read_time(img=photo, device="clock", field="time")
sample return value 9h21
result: 1h52
